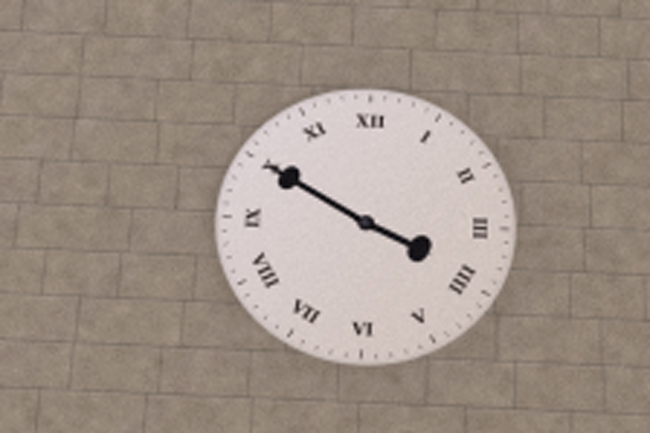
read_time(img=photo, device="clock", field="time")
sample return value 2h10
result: 3h50
